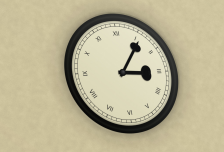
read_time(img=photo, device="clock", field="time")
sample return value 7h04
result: 3h06
